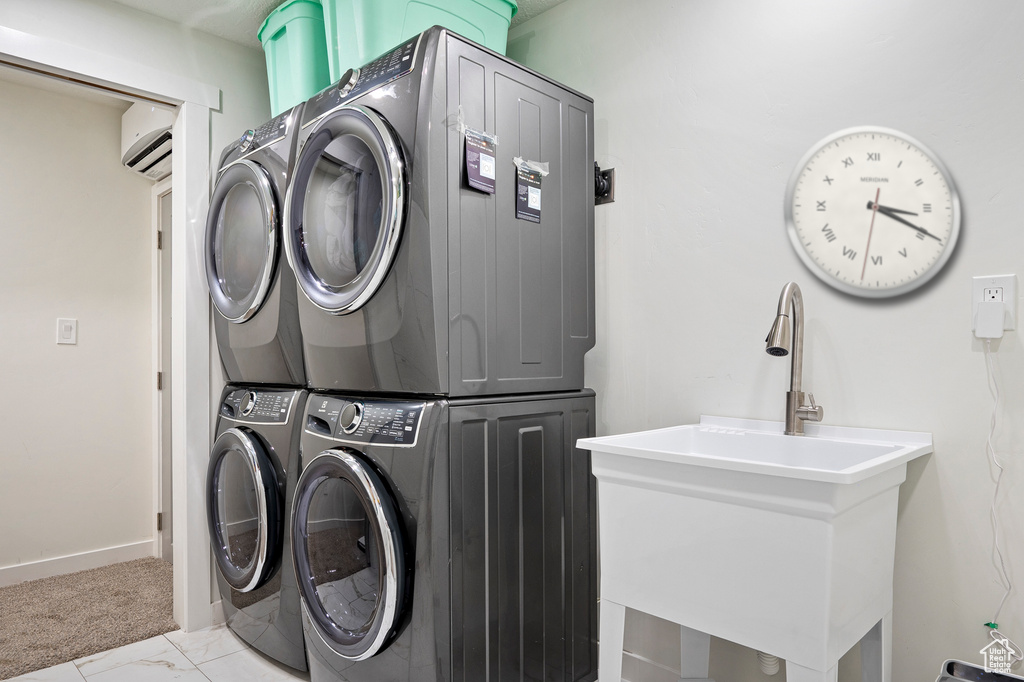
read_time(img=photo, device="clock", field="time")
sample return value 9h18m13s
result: 3h19m32s
